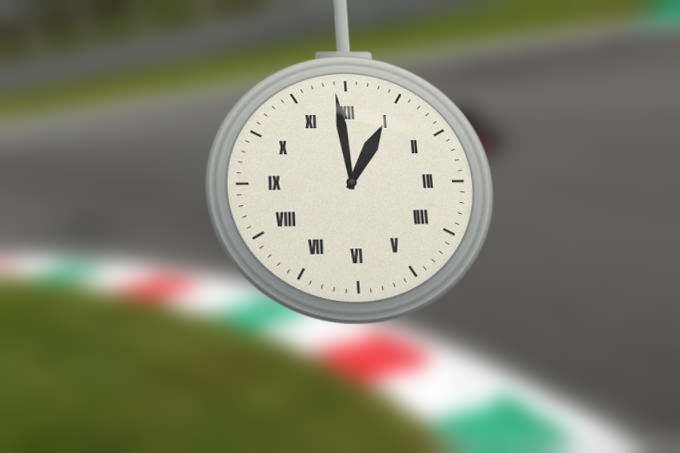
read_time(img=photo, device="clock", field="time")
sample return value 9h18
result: 12h59
